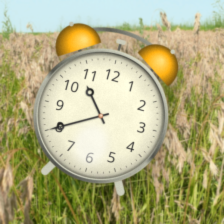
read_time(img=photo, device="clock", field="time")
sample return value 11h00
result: 10h40
